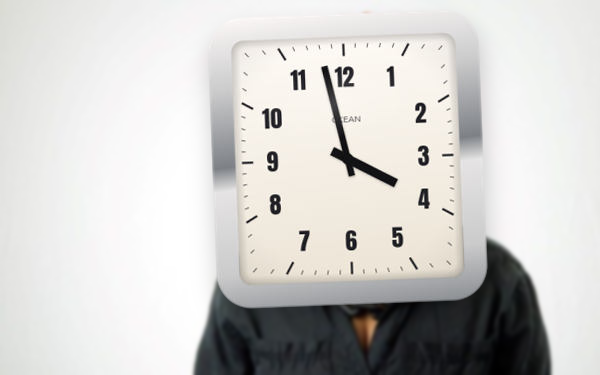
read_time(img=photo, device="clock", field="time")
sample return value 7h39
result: 3h58
